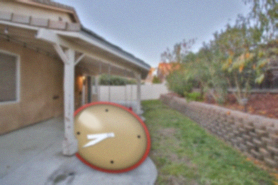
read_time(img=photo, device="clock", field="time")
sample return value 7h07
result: 8h40
